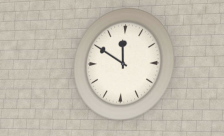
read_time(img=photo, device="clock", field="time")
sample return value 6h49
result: 11h50
